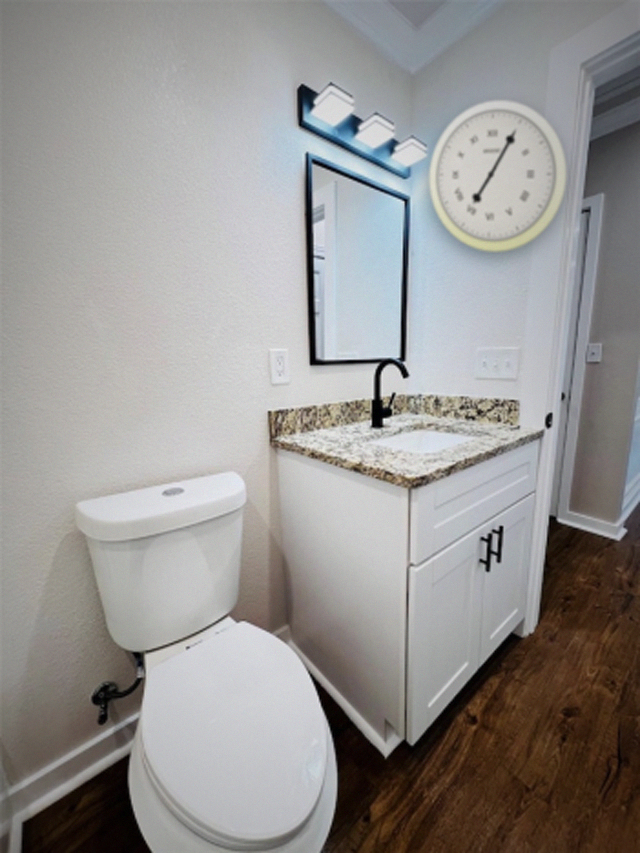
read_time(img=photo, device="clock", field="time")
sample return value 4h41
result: 7h05
